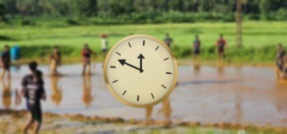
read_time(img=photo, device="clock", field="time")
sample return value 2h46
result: 11h48
